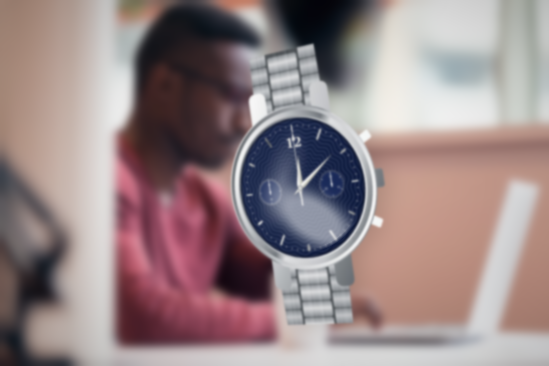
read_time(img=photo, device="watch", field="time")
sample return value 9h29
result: 12h09
